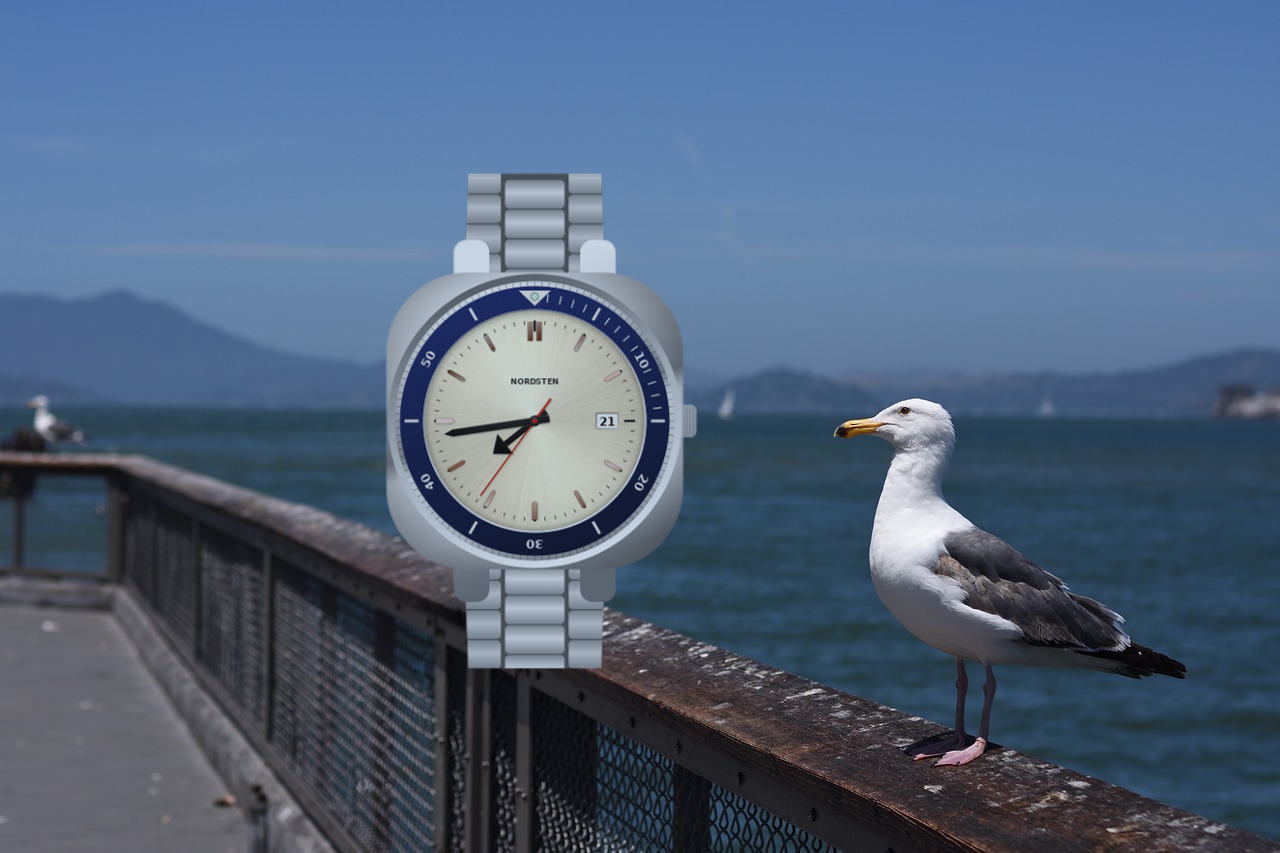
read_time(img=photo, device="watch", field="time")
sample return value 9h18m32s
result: 7h43m36s
